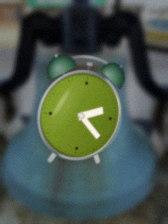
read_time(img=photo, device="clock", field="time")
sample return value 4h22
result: 2h22
